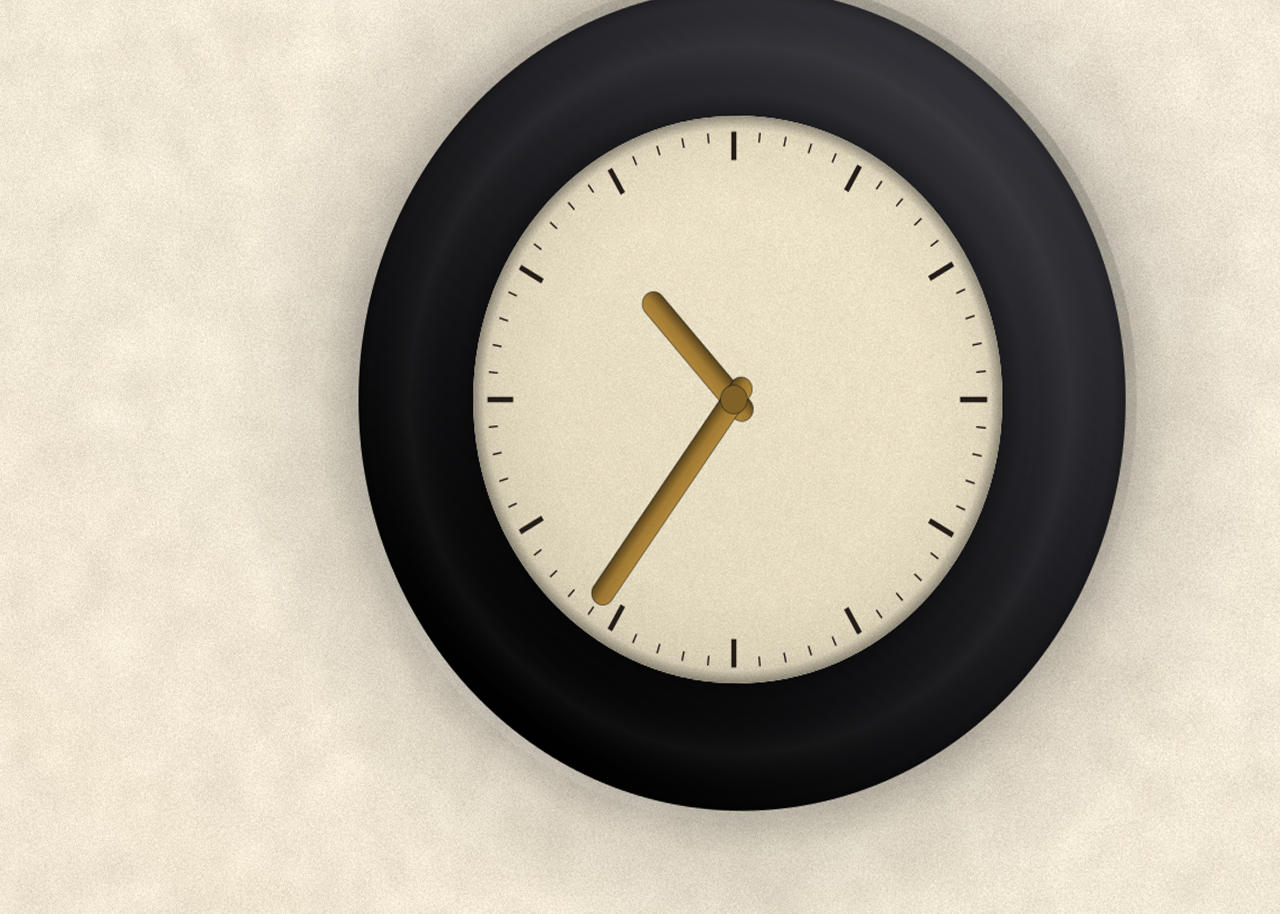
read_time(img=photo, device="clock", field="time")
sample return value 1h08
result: 10h36
